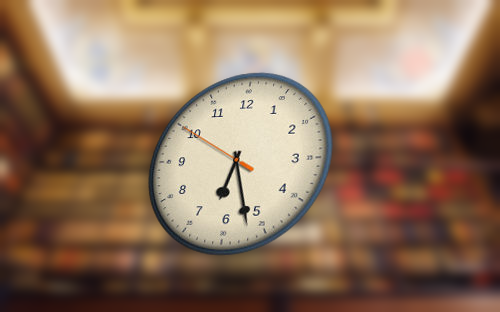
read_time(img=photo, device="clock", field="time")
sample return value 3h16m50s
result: 6h26m50s
